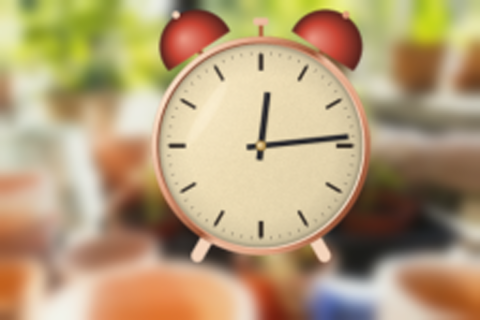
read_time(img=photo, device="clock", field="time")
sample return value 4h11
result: 12h14
